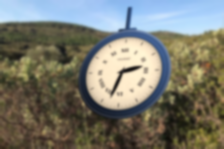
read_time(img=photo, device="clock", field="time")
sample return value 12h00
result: 2h33
